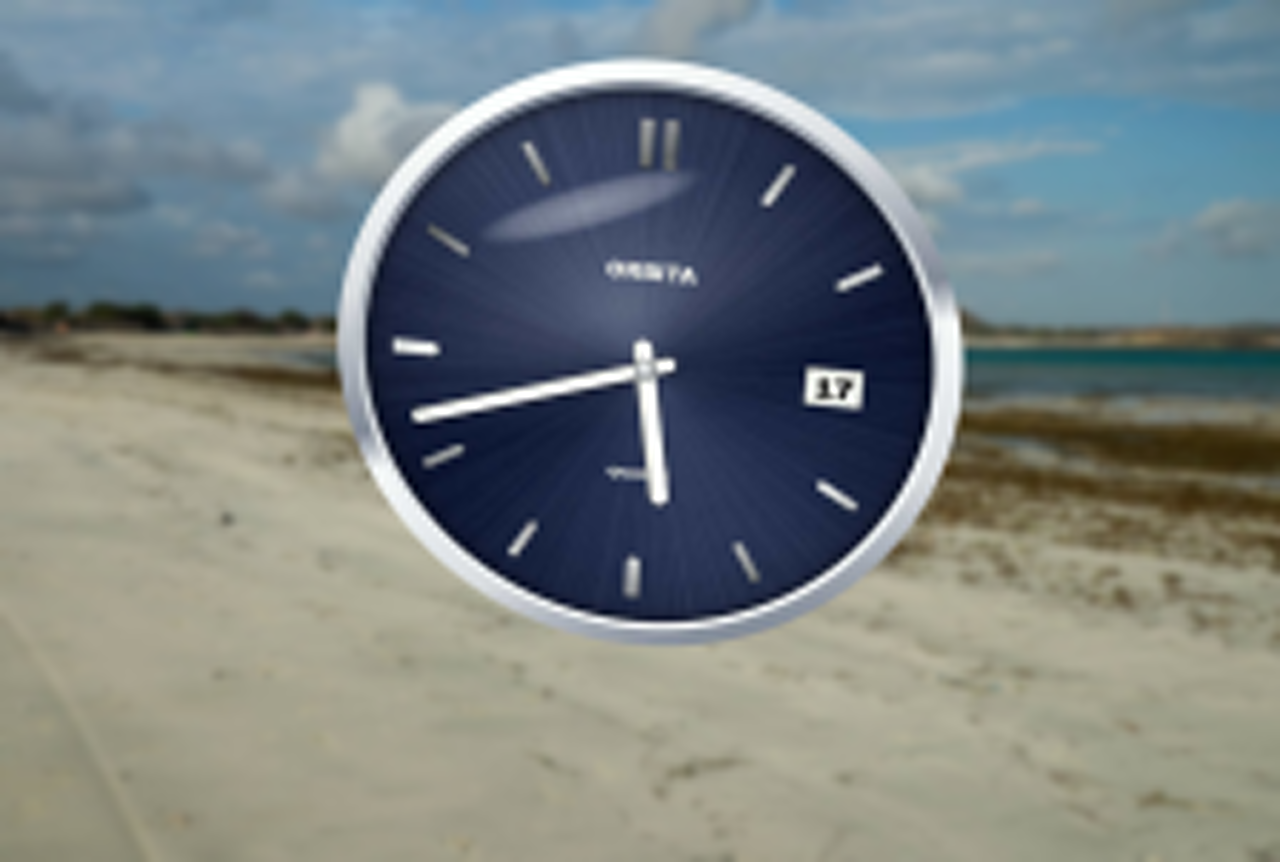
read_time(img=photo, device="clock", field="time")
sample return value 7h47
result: 5h42
